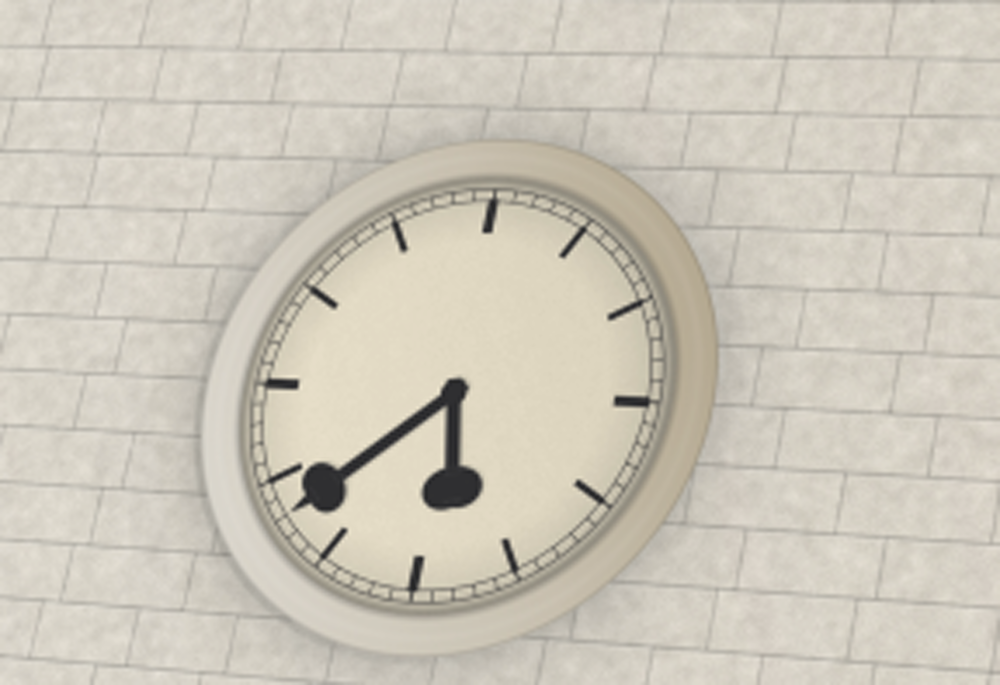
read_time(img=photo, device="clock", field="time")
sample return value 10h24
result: 5h38
